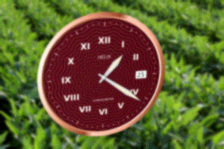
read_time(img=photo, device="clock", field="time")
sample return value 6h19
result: 1h21
